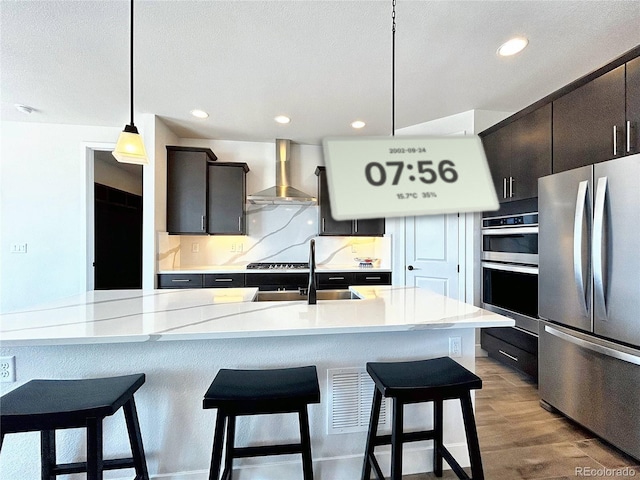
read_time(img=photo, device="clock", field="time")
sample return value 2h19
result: 7h56
